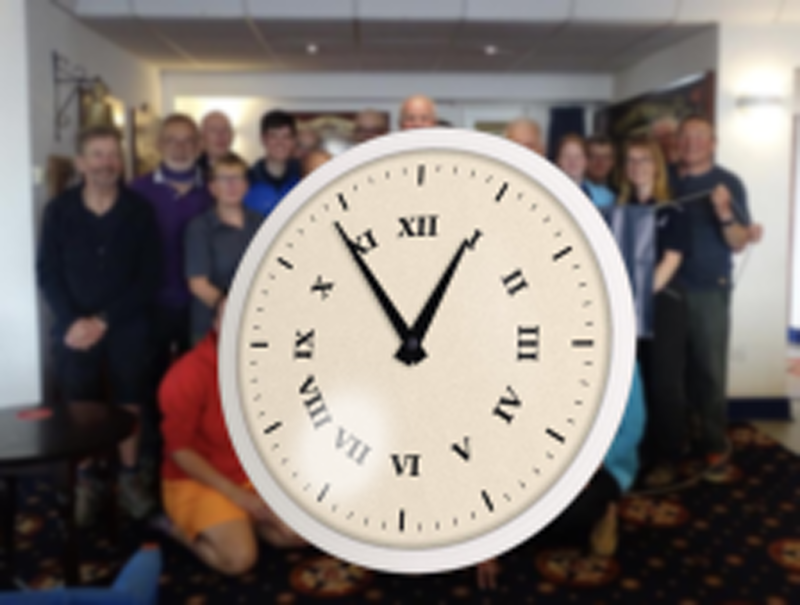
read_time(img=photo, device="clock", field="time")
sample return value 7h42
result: 12h54
